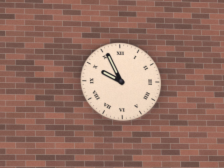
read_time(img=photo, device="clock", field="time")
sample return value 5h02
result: 9h56
